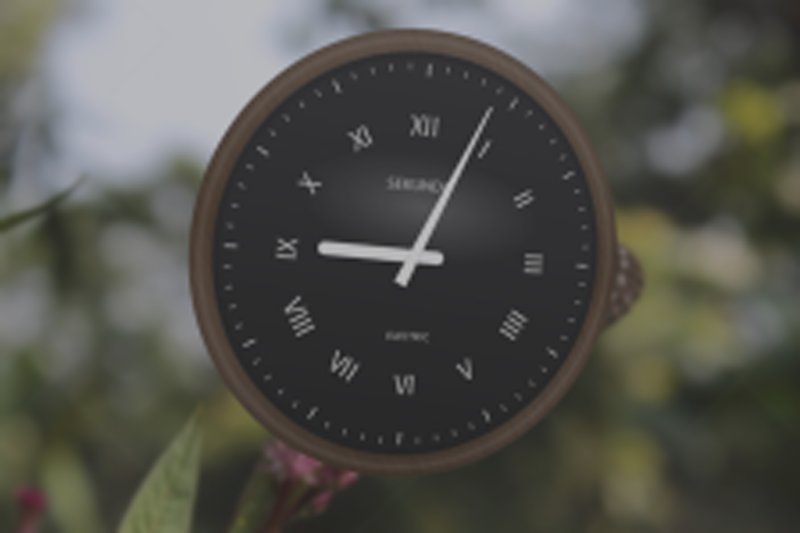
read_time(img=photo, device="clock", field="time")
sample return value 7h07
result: 9h04
